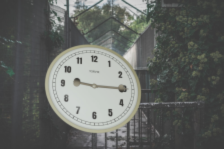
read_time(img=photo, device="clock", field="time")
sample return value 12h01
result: 9h15
